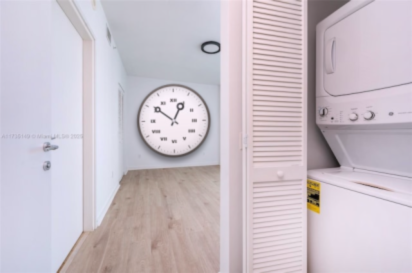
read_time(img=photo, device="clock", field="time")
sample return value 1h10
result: 12h51
